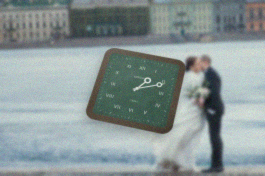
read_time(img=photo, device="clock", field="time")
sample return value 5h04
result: 1h11
